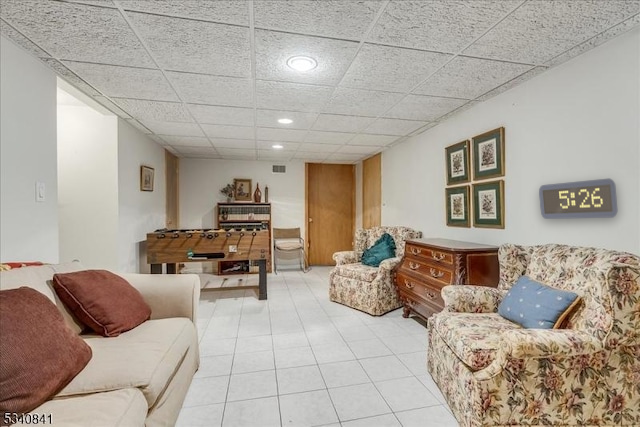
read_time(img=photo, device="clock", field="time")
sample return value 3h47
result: 5h26
